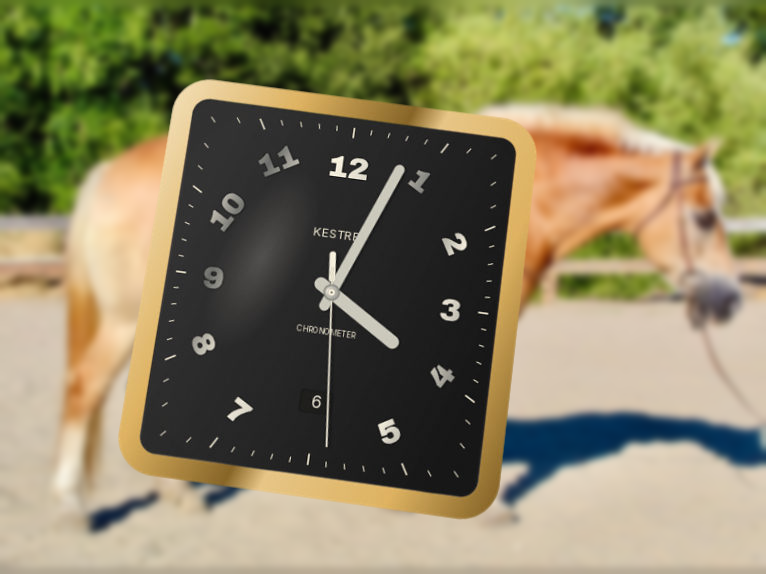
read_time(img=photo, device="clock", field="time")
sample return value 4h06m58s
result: 4h03m29s
